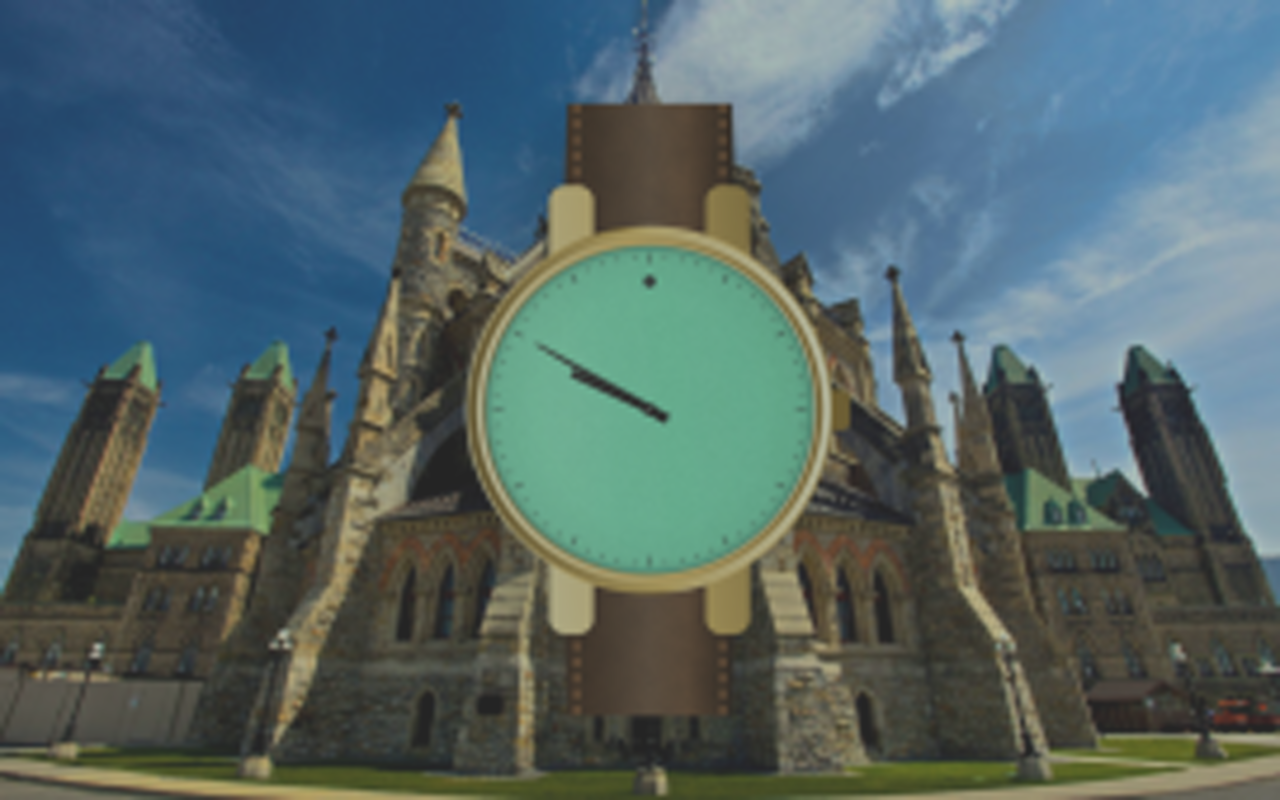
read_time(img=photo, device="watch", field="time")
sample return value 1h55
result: 9h50
